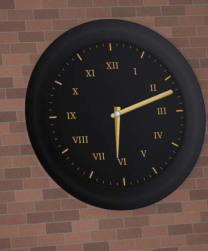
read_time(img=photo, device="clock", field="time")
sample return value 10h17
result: 6h12
